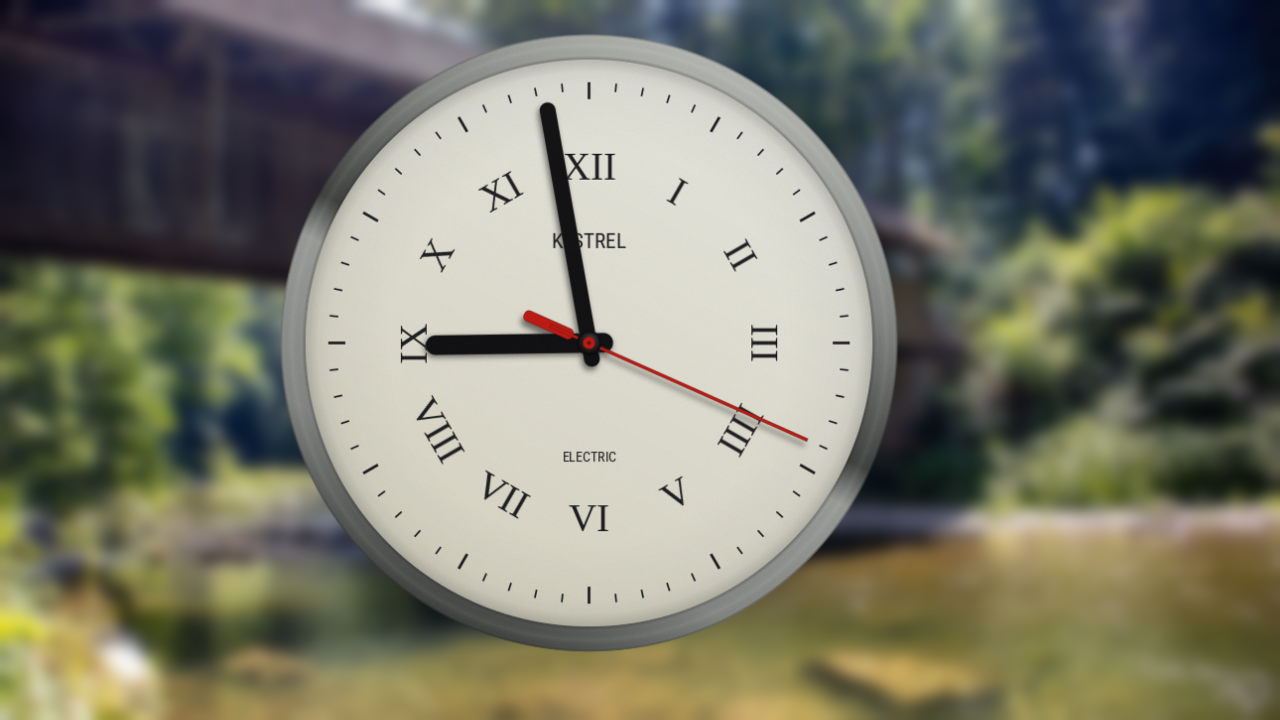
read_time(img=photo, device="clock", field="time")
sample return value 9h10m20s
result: 8h58m19s
